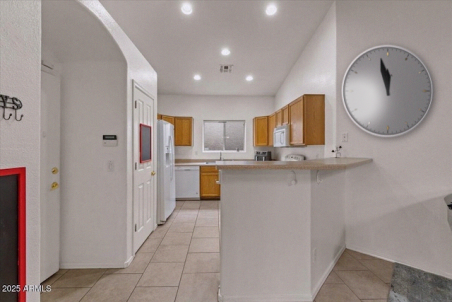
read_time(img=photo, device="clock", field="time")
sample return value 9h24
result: 11h58
